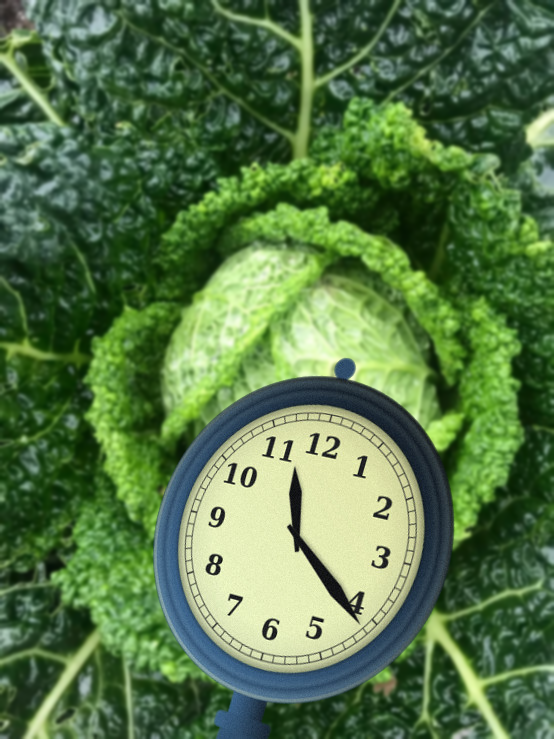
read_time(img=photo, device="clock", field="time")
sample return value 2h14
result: 11h21
